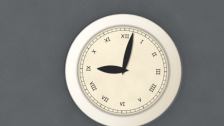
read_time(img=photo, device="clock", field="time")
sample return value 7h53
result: 9h02
